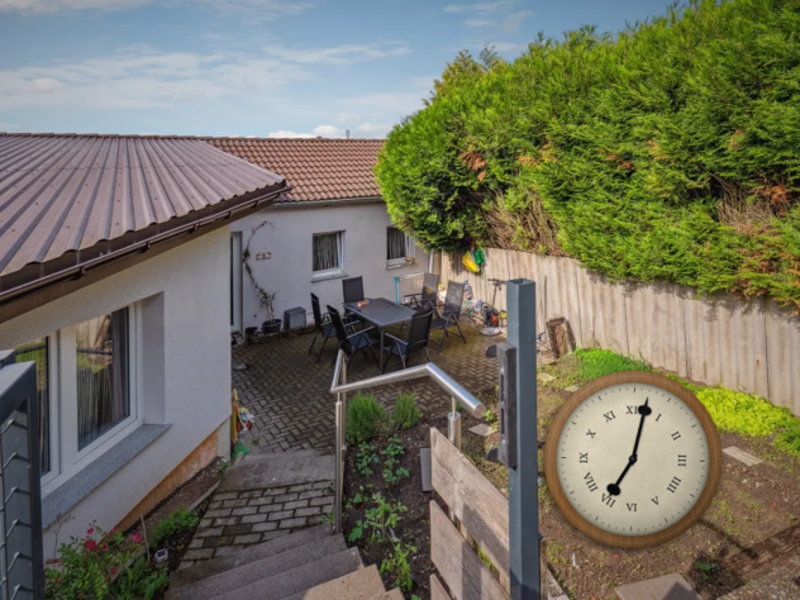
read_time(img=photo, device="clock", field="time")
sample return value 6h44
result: 7h02
